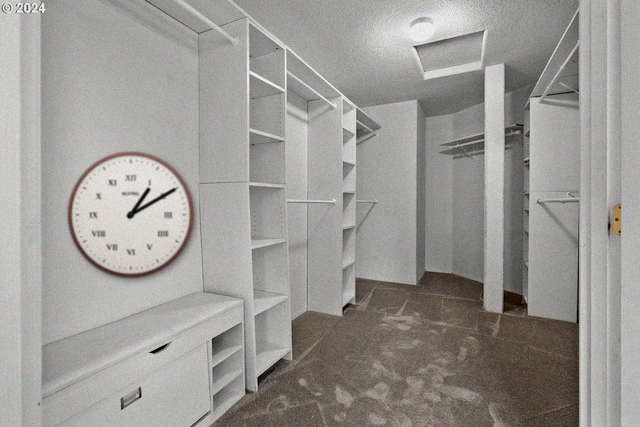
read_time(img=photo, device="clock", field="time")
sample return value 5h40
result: 1h10
